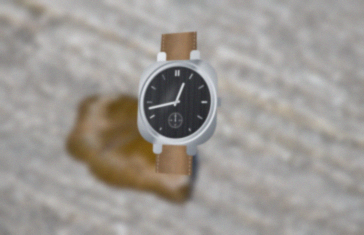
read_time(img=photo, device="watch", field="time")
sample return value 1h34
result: 12h43
